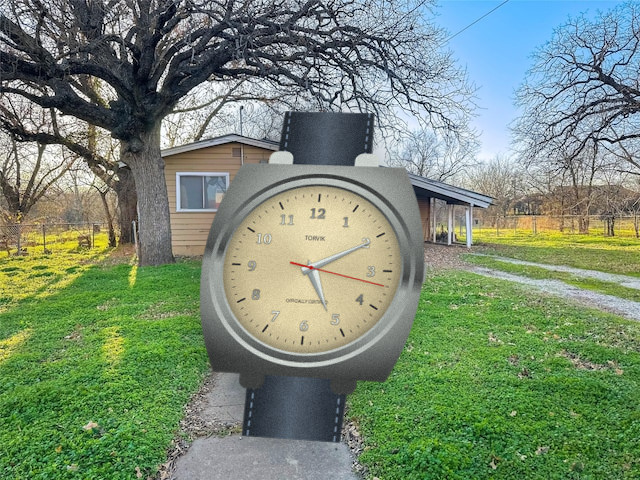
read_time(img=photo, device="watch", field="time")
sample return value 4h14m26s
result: 5h10m17s
